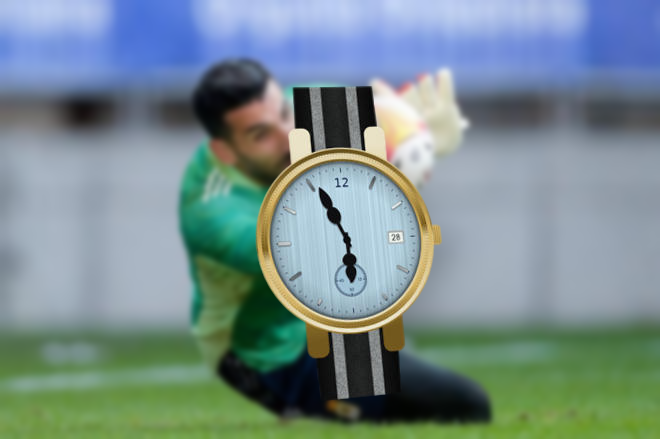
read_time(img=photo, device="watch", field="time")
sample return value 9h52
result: 5h56
